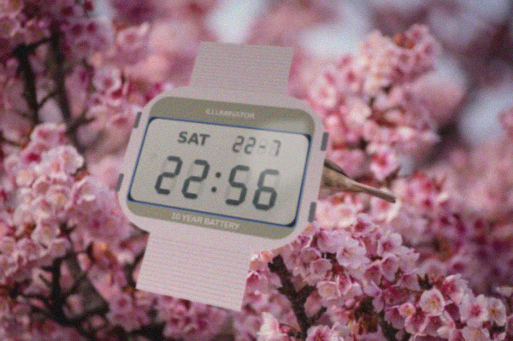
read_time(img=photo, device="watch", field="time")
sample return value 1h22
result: 22h56
